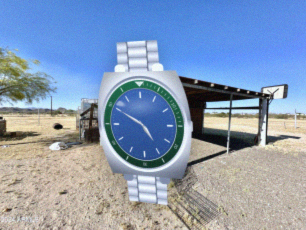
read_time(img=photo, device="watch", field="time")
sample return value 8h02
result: 4h50
